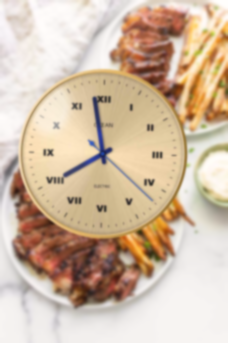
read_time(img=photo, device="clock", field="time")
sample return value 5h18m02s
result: 7h58m22s
